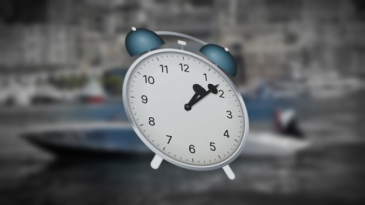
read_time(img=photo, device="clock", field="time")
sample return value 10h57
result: 1h08
